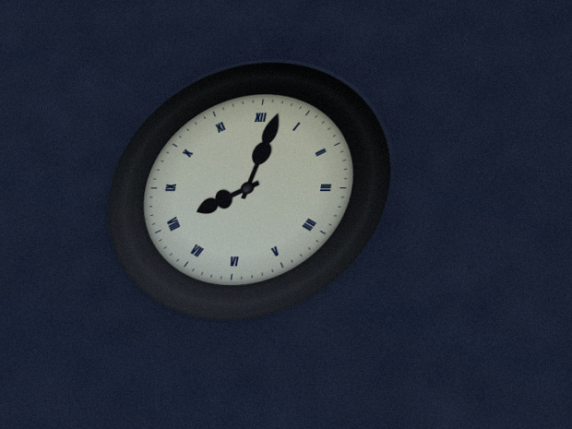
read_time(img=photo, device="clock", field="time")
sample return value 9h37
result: 8h02
